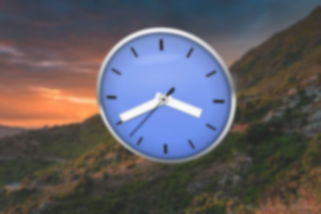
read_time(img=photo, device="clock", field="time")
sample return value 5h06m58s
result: 3h40m37s
